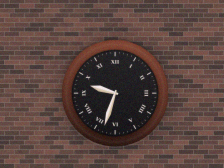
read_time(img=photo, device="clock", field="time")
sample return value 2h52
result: 9h33
